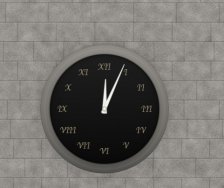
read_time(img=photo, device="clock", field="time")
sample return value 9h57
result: 12h04
